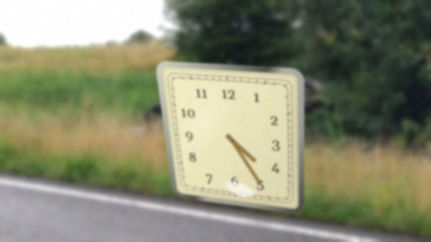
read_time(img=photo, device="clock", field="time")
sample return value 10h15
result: 4h25
